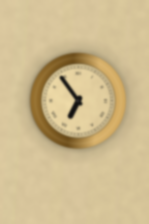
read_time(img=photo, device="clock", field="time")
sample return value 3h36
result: 6h54
